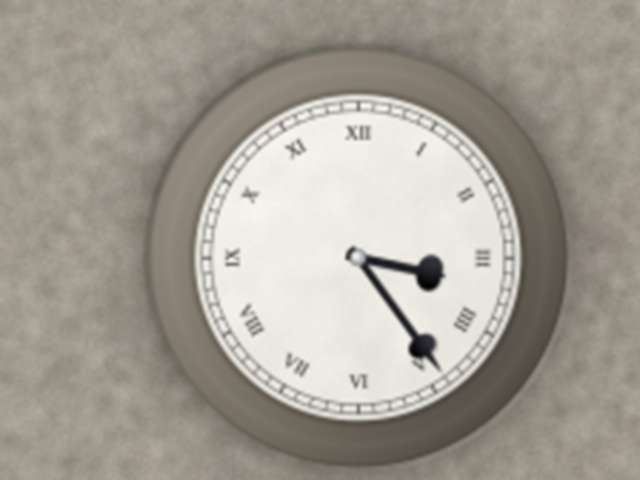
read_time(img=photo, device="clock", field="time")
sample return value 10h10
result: 3h24
